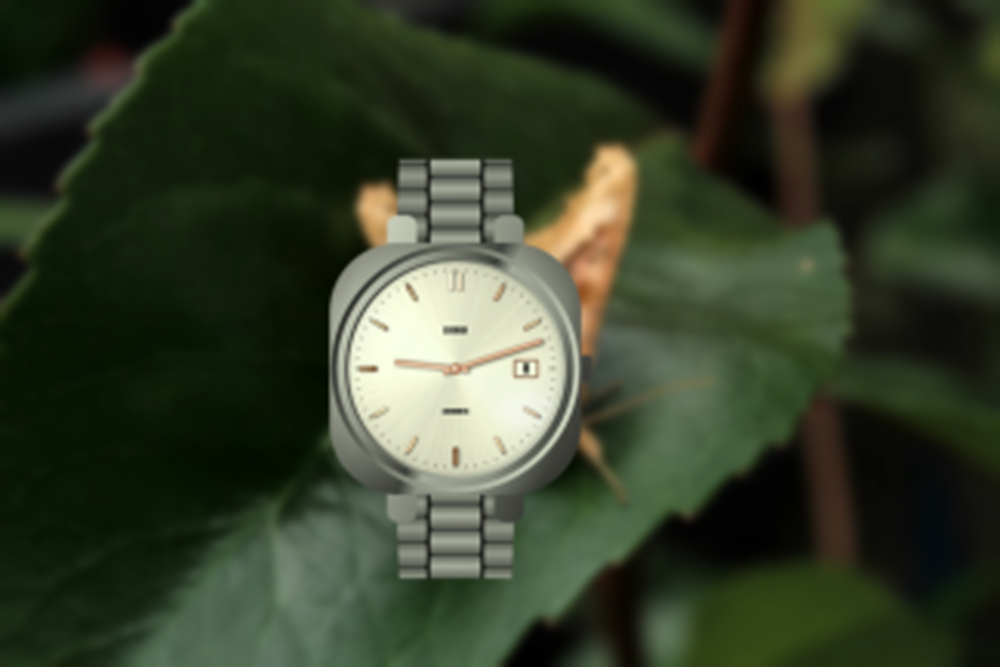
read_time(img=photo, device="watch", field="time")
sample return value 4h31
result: 9h12
